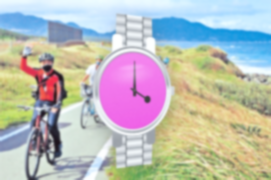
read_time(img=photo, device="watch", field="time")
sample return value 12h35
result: 4h00
